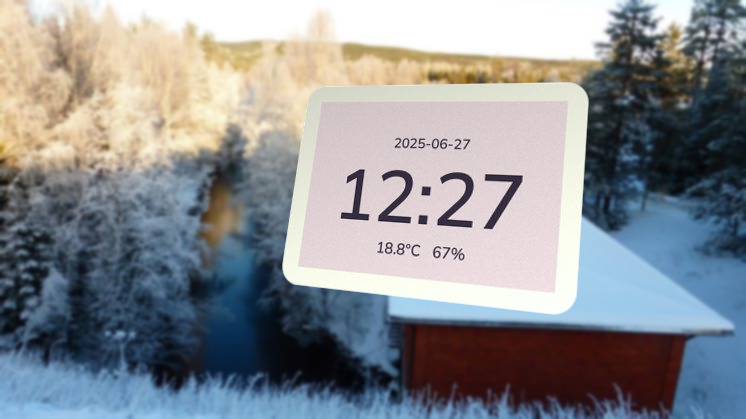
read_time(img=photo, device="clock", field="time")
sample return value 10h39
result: 12h27
